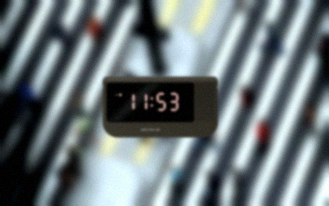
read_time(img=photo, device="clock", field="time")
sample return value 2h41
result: 11h53
